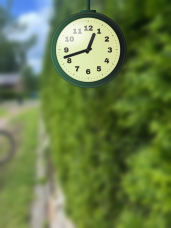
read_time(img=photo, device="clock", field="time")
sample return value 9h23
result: 12h42
